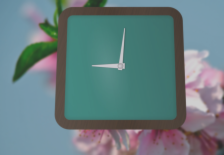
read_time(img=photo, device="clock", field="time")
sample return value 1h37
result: 9h01
